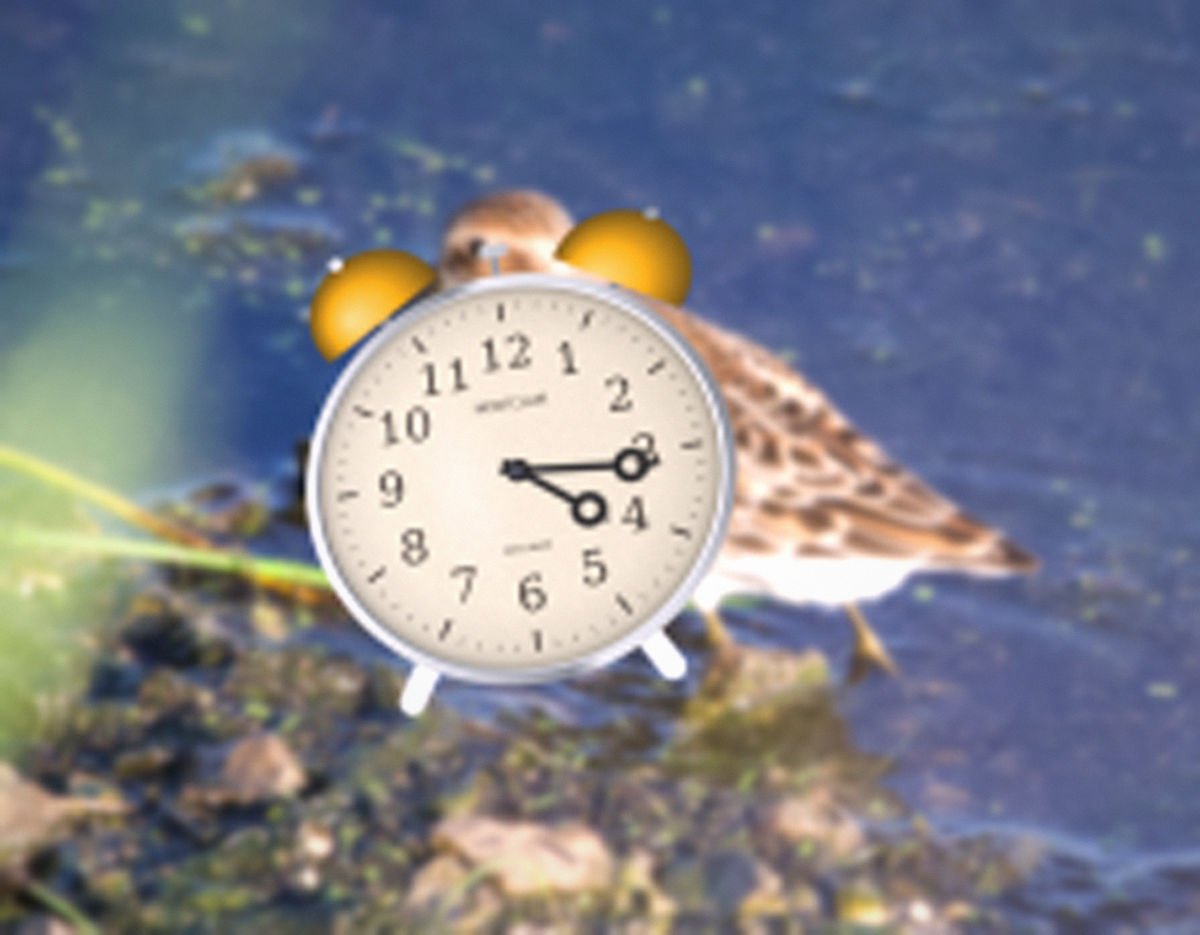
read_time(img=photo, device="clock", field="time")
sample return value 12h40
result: 4h16
